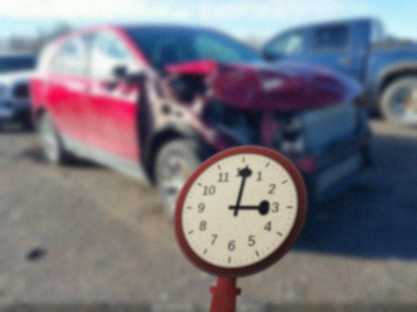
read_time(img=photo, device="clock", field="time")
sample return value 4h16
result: 3h01
